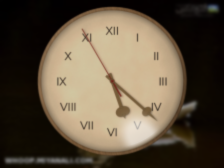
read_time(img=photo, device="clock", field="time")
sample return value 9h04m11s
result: 5h21m55s
